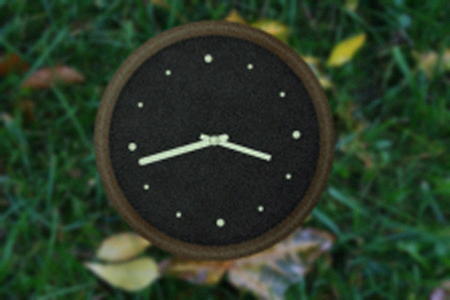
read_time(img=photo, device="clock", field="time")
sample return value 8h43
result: 3h43
